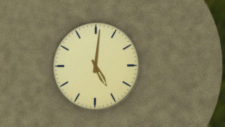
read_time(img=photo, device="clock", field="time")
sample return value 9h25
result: 5h01
